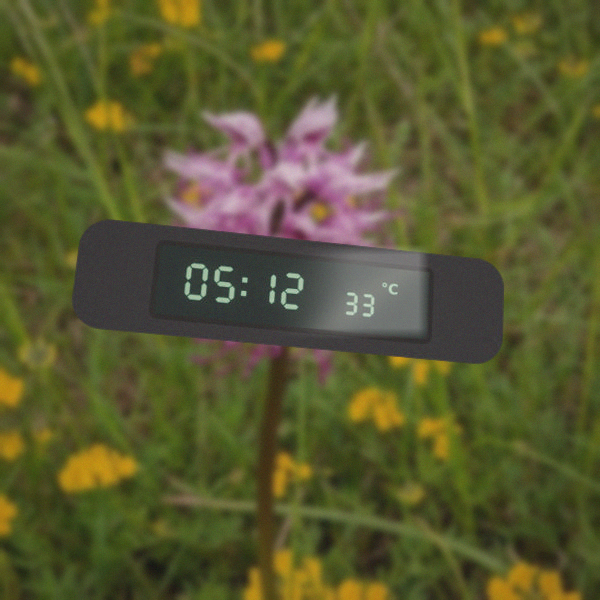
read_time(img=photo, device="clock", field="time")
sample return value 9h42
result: 5h12
